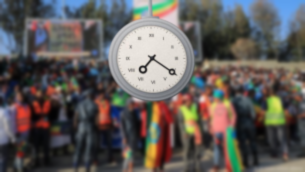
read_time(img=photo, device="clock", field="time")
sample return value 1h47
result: 7h21
